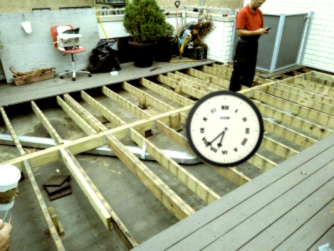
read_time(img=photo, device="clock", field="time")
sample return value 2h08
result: 6h38
